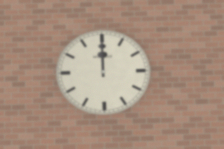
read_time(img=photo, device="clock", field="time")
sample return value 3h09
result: 12h00
